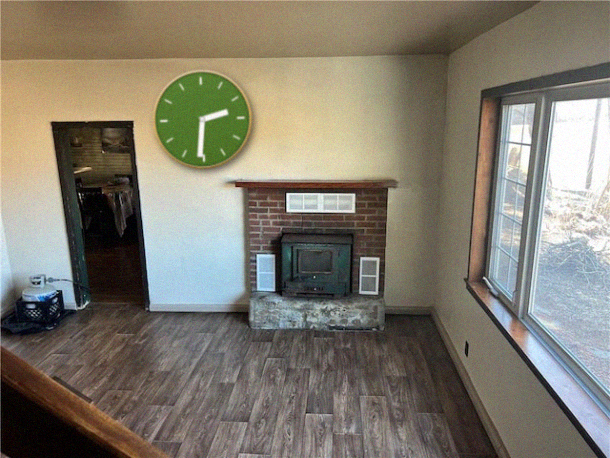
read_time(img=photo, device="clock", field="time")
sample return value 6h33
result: 2h31
